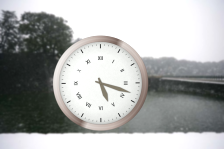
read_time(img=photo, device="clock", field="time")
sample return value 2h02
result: 5h18
